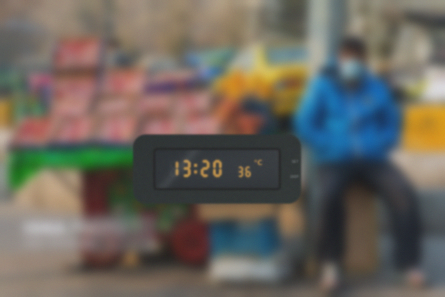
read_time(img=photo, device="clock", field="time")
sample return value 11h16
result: 13h20
